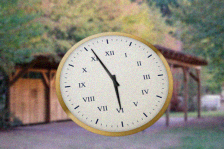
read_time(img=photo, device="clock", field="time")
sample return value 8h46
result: 5h56
